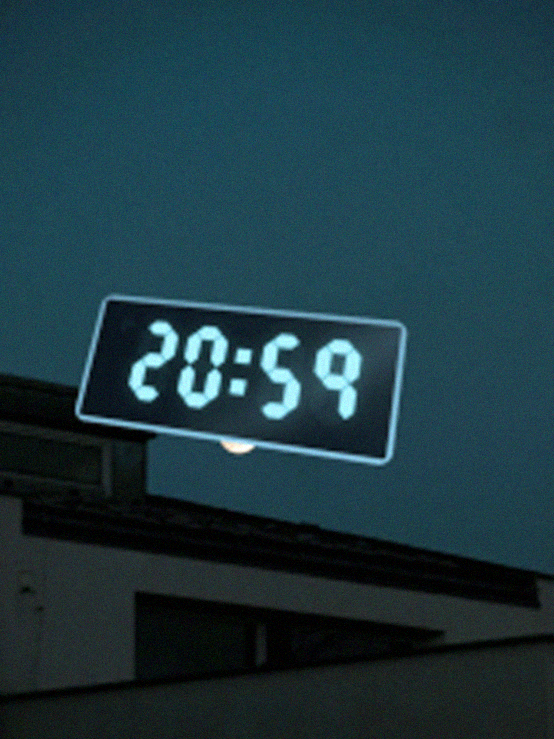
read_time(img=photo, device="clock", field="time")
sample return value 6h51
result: 20h59
